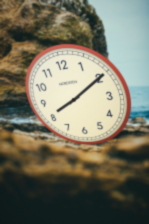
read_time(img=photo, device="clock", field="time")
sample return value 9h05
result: 8h10
